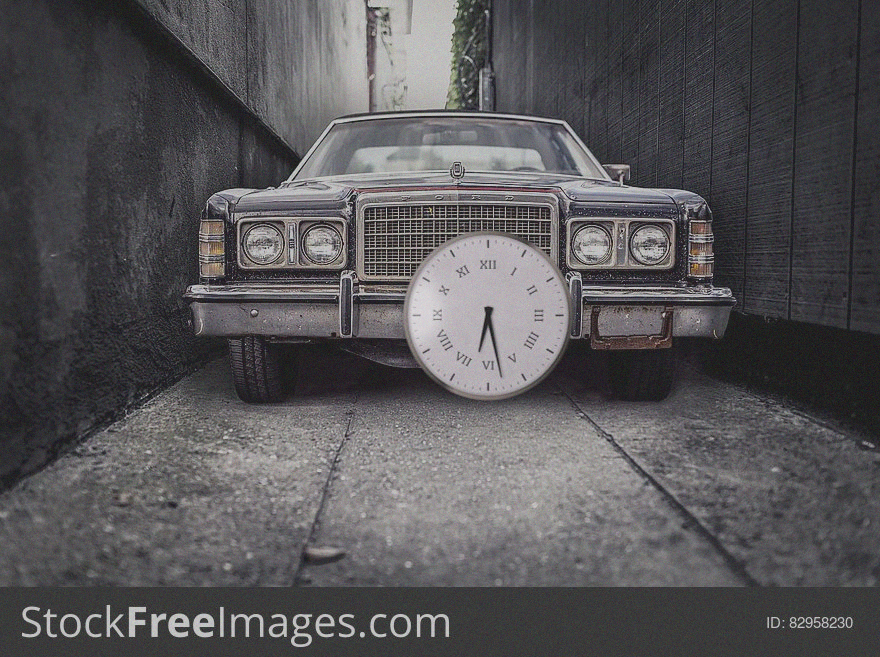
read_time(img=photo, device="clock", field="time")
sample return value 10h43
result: 6h28
